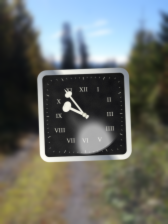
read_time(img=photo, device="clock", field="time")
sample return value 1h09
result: 9h54
